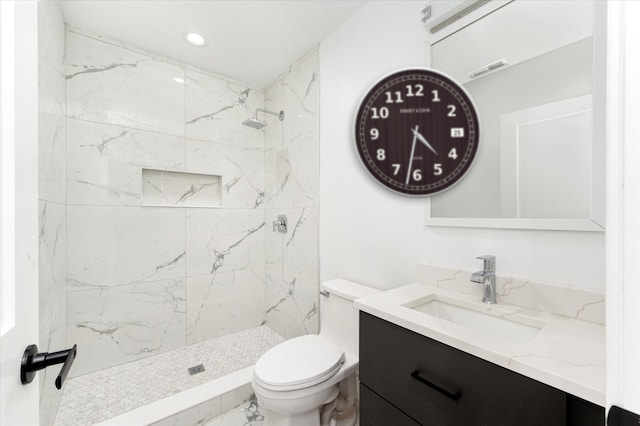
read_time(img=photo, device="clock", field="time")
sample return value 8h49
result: 4h32
